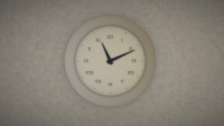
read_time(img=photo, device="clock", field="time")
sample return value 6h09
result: 11h11
